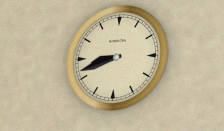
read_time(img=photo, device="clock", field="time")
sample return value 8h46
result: 8h42
